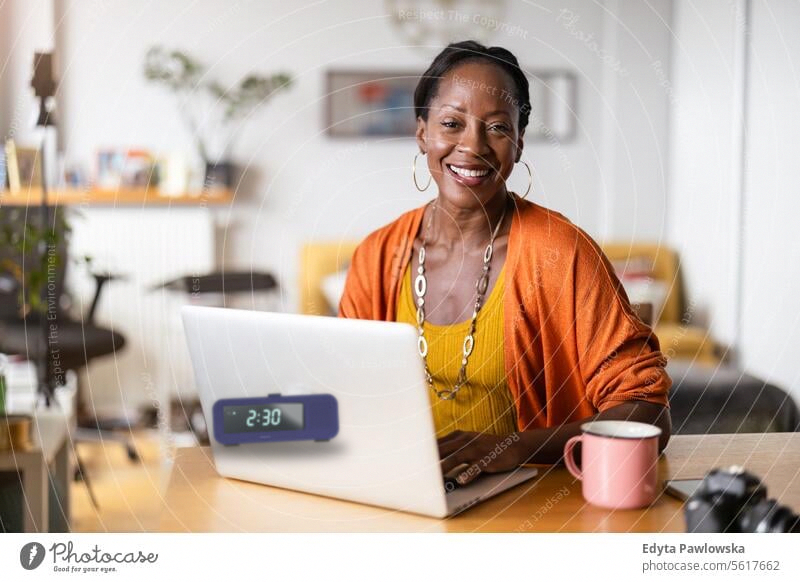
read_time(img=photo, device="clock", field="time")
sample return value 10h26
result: 2h30
